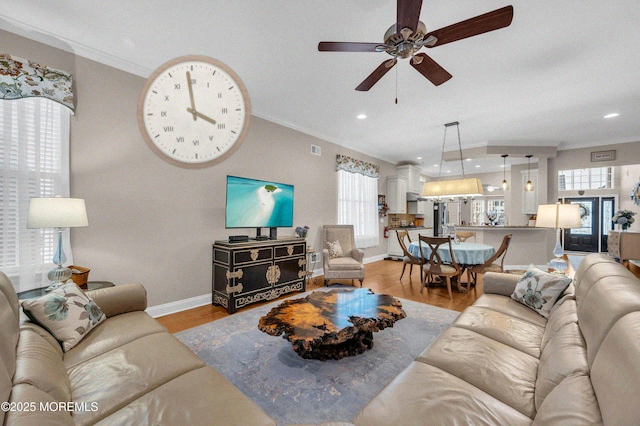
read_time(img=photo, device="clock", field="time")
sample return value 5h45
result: 3h59
